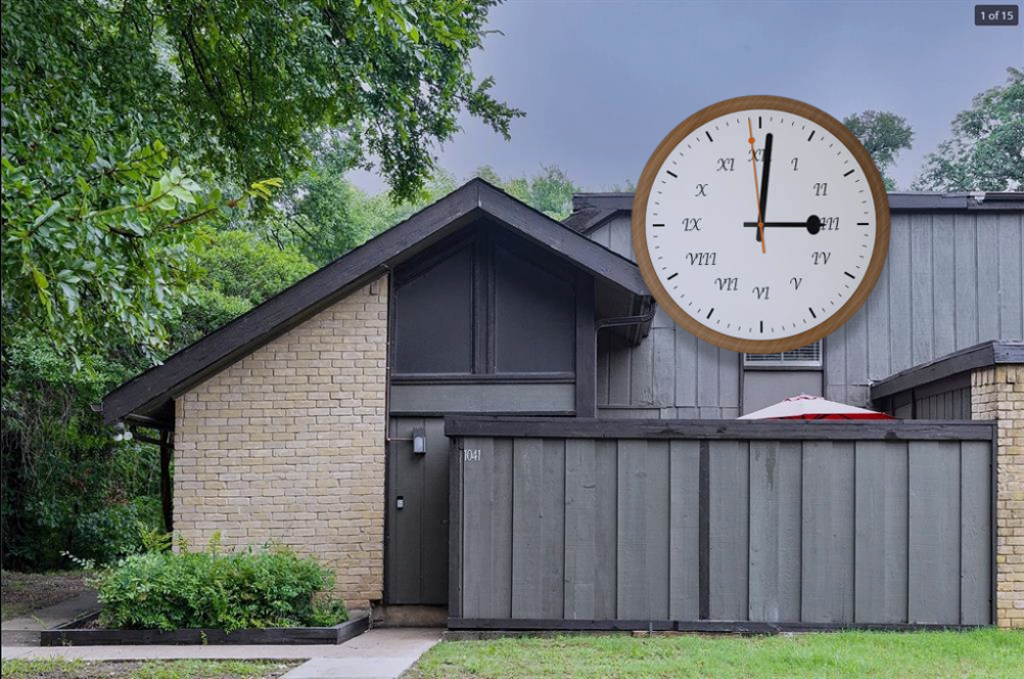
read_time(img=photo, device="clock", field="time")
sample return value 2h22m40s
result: 3h00m59s
